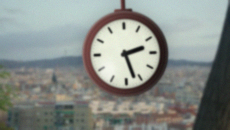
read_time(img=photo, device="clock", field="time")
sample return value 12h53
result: 2h27
